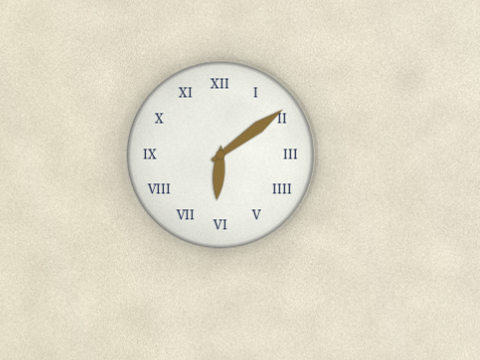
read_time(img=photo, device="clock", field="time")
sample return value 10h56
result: 6h09
